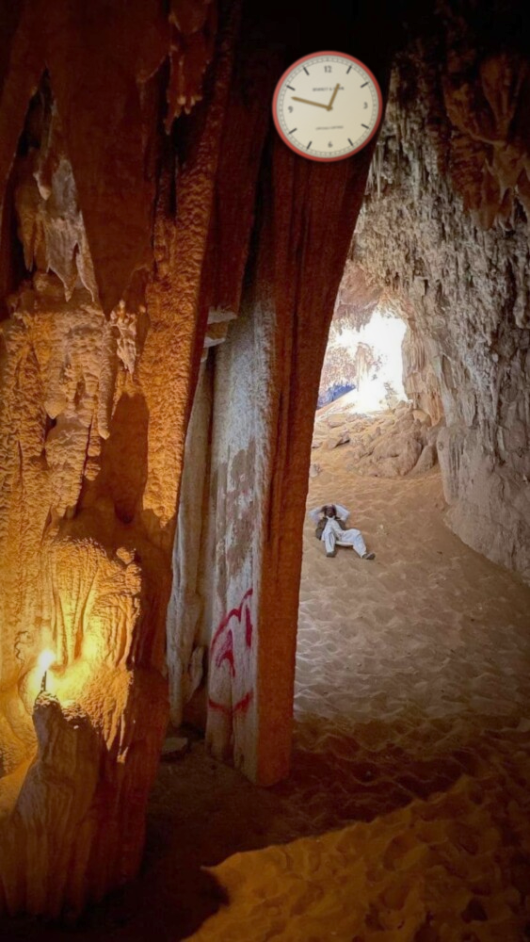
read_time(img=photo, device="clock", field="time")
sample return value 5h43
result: 12h48
